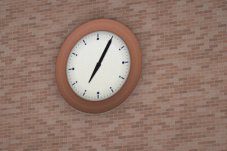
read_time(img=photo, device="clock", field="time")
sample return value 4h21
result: 7h05
